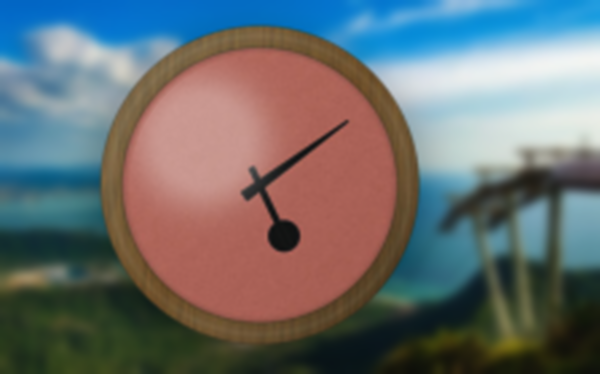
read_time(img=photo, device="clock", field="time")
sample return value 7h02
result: 5h09
